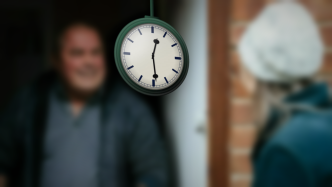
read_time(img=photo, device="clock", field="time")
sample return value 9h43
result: 12h29
